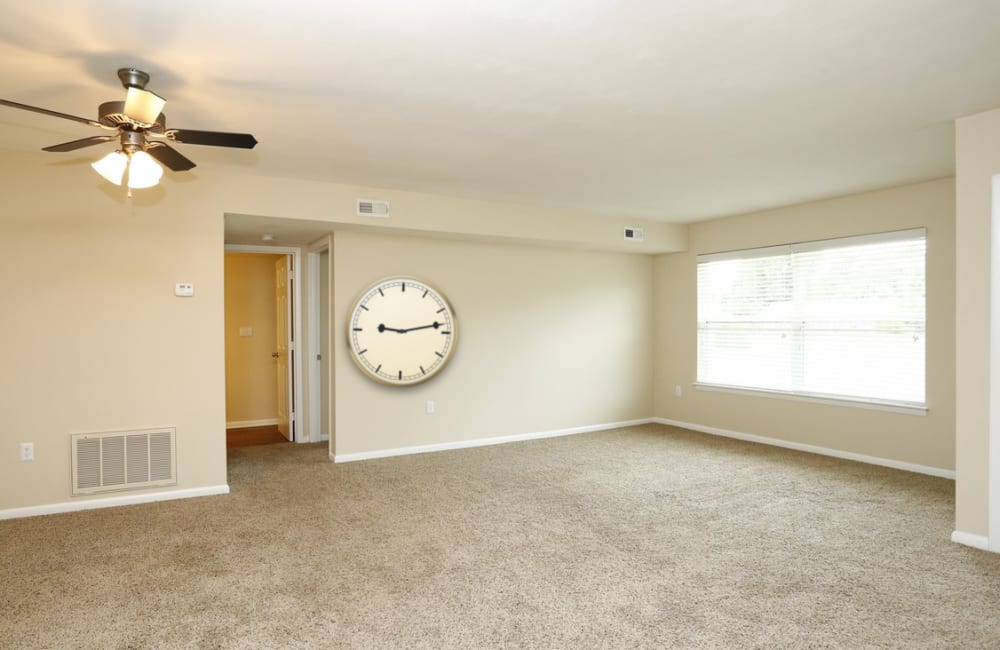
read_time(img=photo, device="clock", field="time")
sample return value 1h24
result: 9h13
